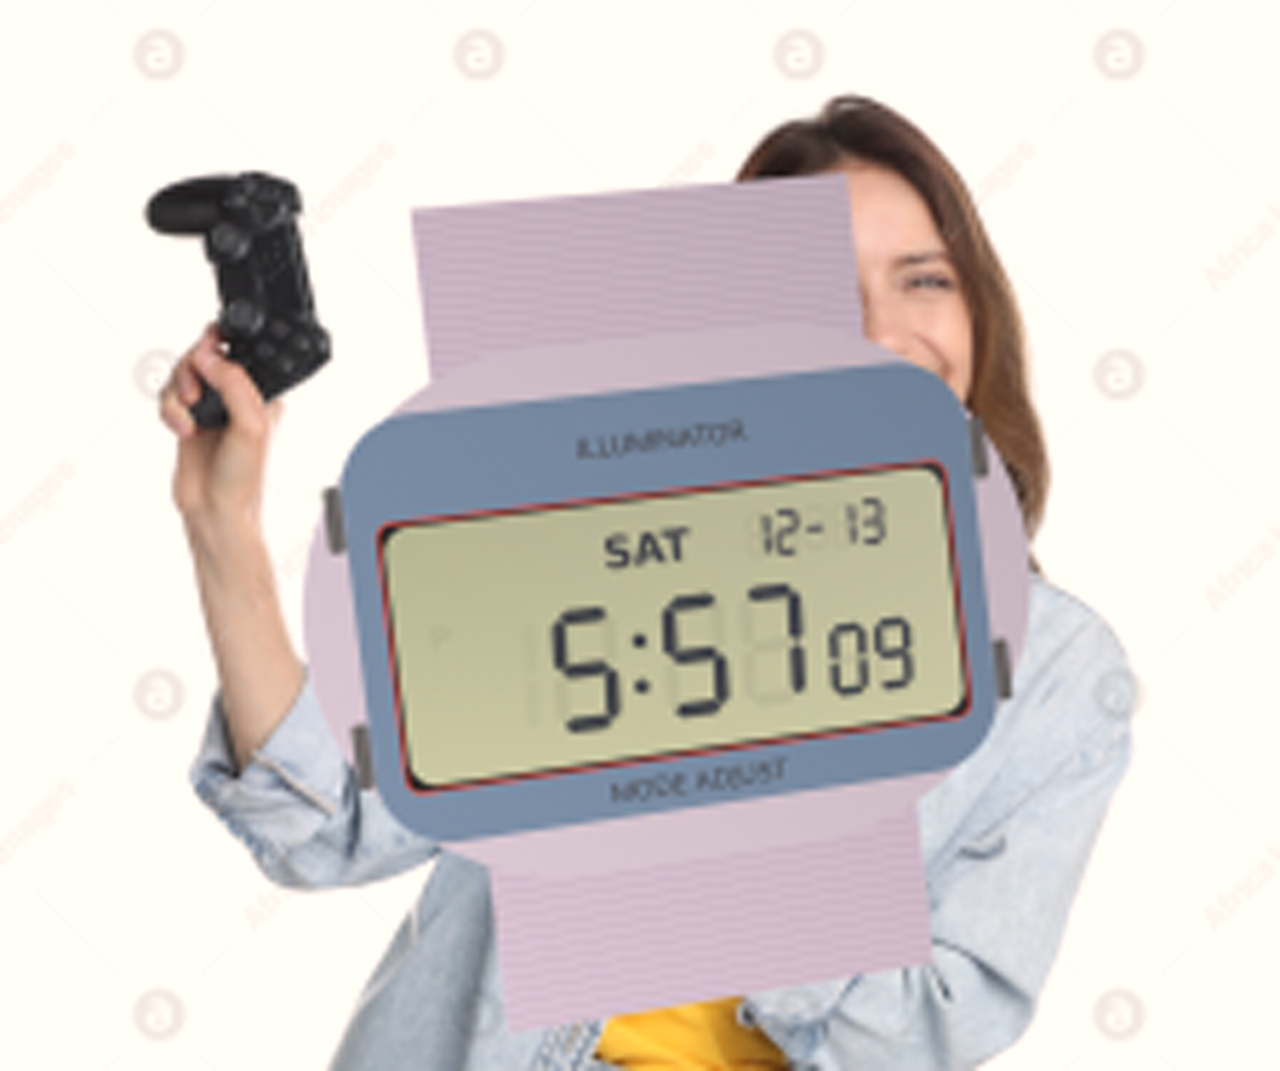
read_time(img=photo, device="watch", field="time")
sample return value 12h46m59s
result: 5h57m09s
